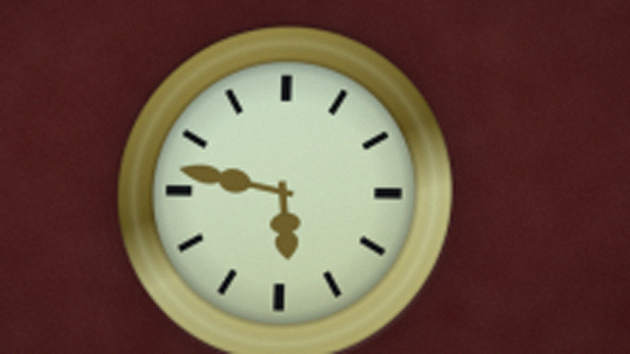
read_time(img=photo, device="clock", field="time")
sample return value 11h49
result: 5h47
